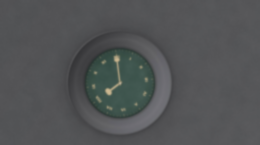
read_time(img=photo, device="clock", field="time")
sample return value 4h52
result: 8h00
